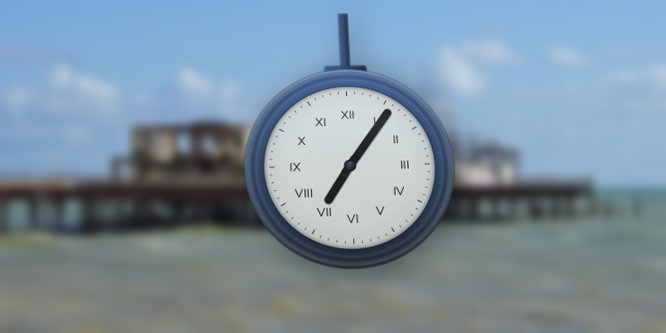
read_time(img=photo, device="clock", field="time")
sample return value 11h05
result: 7h06
